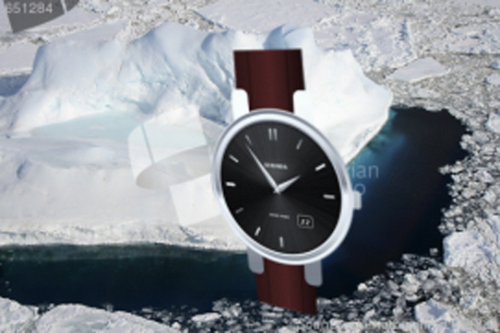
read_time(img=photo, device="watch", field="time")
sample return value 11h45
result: 1h54
